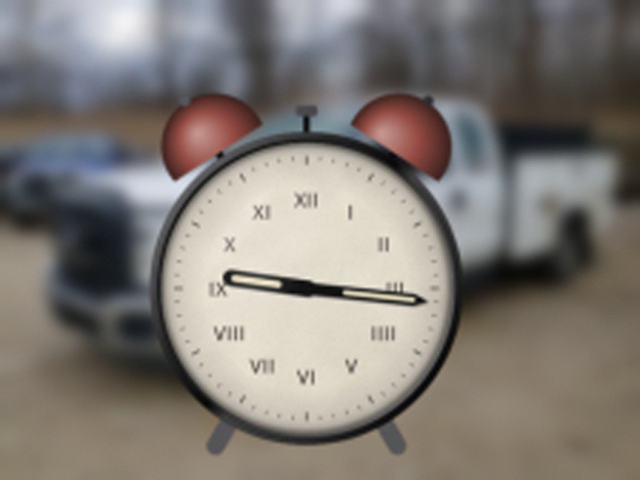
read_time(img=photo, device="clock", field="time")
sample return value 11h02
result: 9h16
